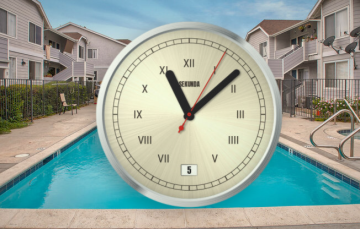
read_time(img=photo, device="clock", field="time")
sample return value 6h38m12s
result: 11h08m05s
